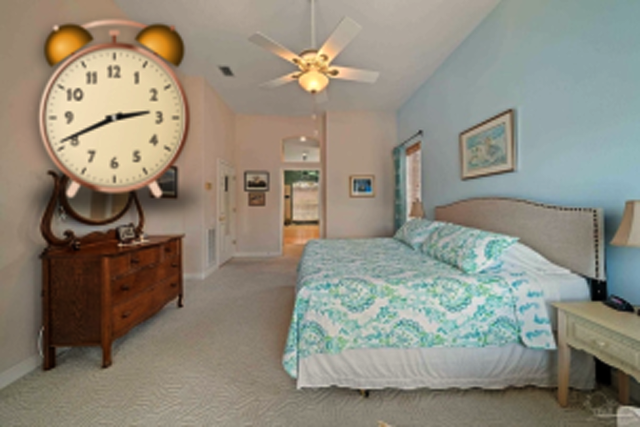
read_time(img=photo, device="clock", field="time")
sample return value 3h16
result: 2h41
